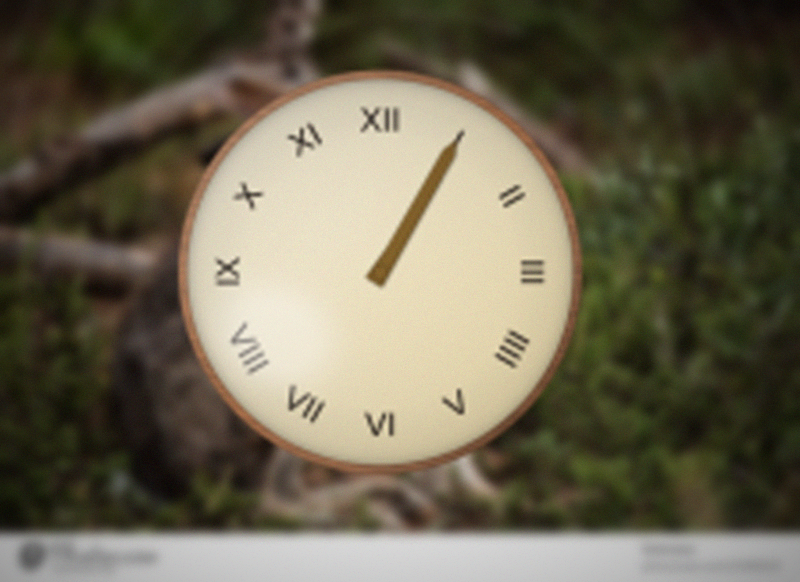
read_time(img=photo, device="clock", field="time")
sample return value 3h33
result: 1h05
